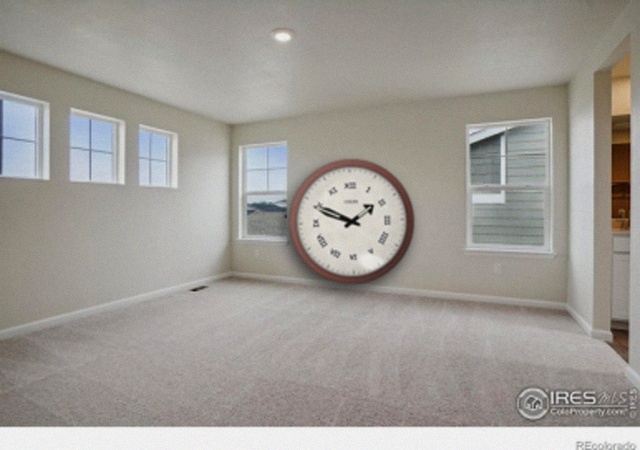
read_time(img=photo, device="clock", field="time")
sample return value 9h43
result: 1h49
